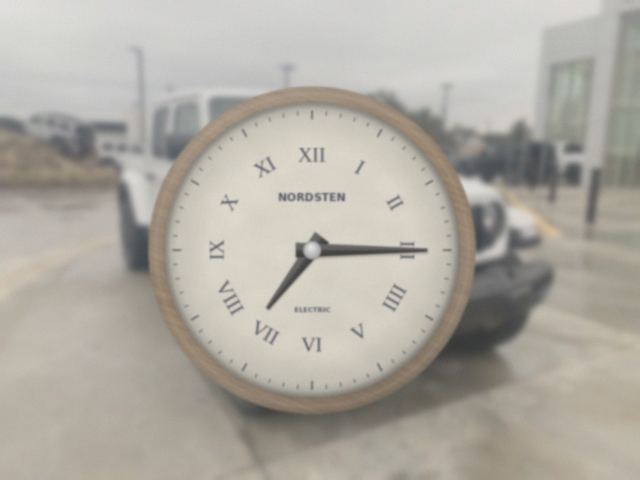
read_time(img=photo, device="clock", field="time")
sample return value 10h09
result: 7h15
